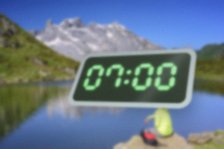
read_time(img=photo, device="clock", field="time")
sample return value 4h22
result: 7h00
